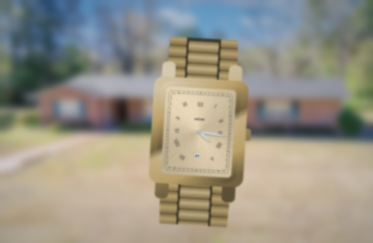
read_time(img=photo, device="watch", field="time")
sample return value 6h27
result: 4h16
